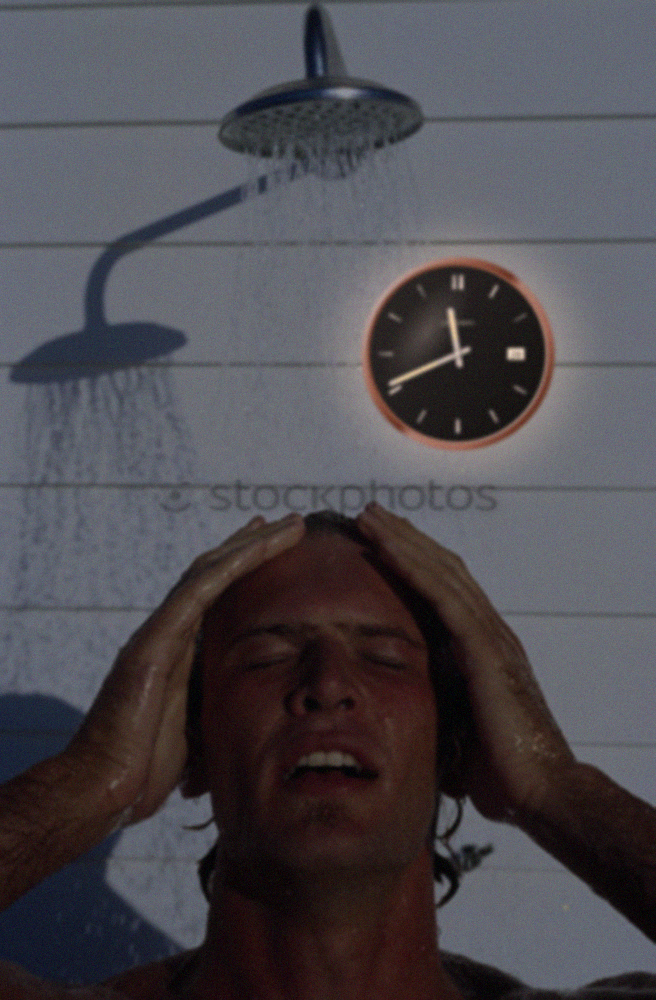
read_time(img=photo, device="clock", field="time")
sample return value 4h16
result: 11h41
